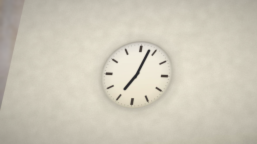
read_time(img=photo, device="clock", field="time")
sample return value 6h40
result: 7h03
